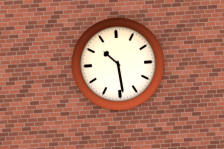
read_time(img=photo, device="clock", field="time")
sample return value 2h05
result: 10h29
